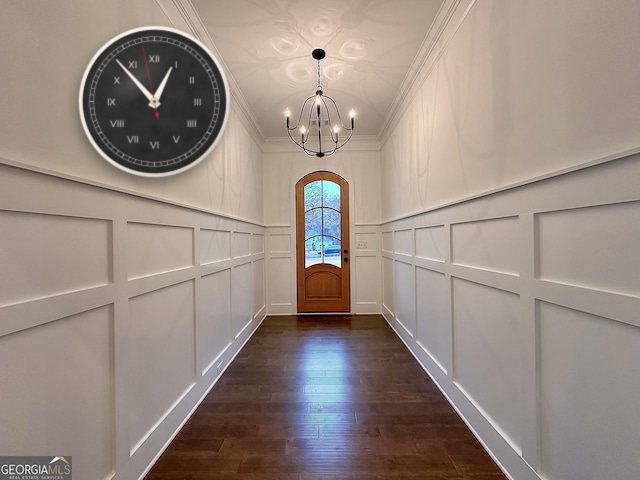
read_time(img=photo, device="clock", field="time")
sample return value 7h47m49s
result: 12h52m58s
